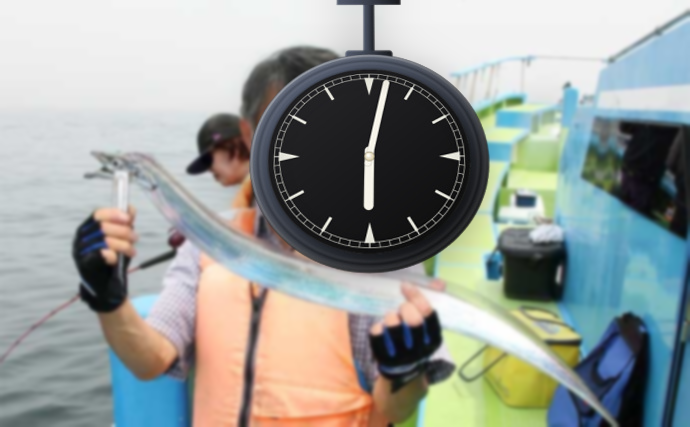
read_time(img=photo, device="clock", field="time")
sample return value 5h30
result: 6h02
